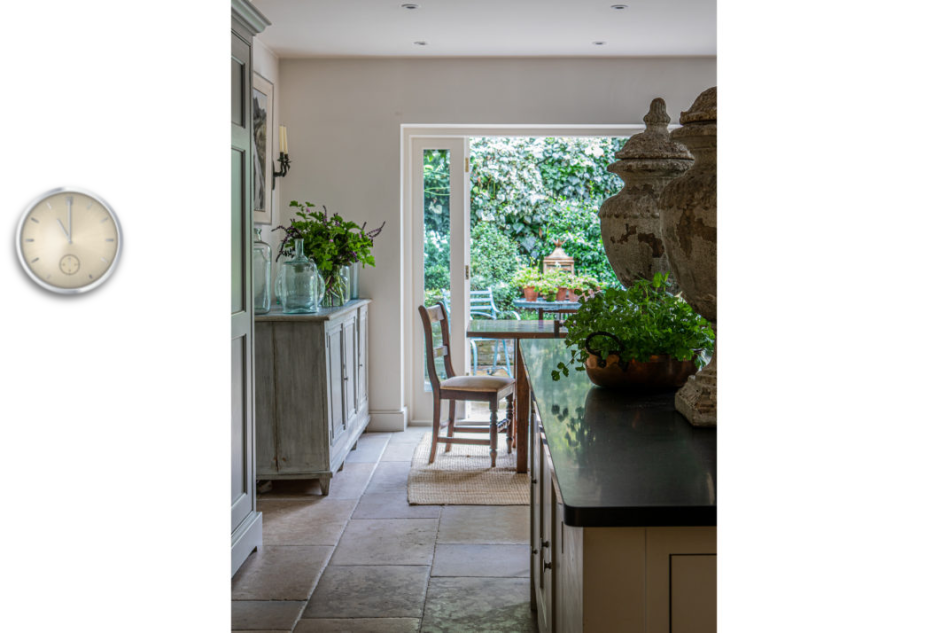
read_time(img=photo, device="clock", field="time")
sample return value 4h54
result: 11h00
